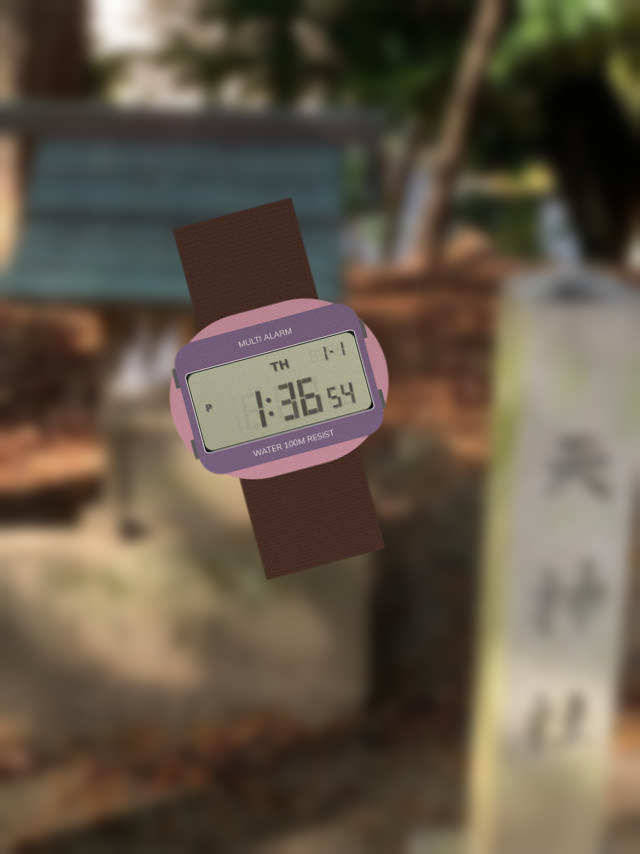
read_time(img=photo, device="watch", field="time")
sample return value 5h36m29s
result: 1h36m54s
